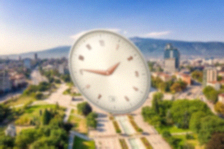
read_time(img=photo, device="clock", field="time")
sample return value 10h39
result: 1h46
